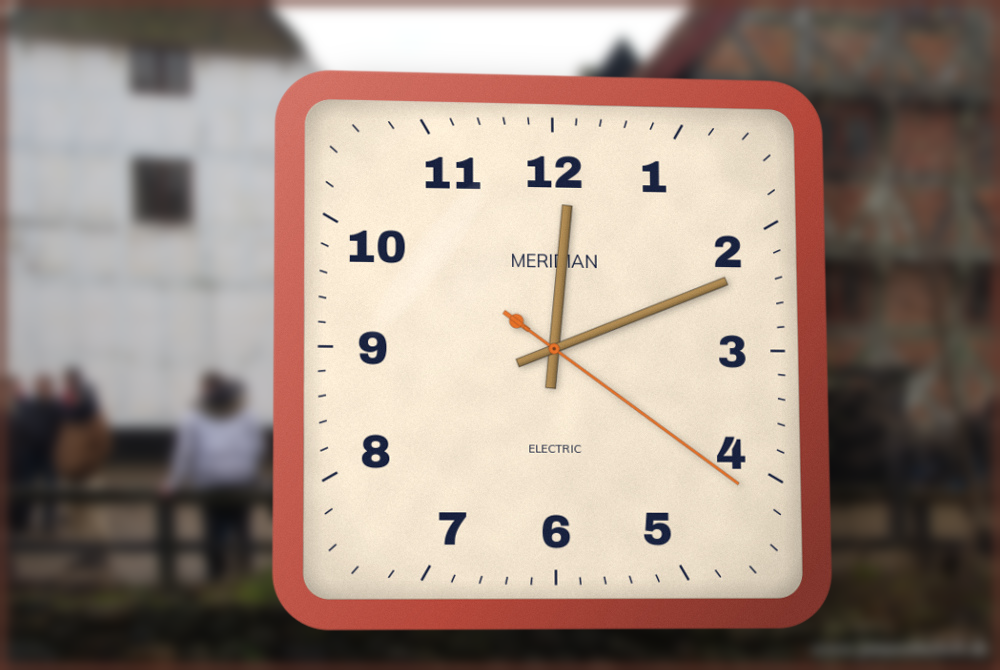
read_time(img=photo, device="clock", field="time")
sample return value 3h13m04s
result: 12h11m21s
